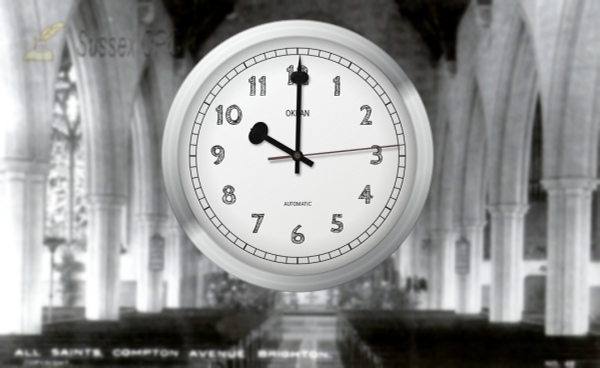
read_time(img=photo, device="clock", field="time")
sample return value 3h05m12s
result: 10h00m14s
